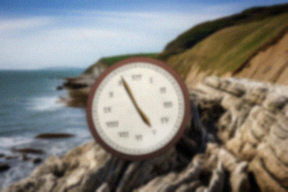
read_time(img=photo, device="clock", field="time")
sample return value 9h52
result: 4h56
